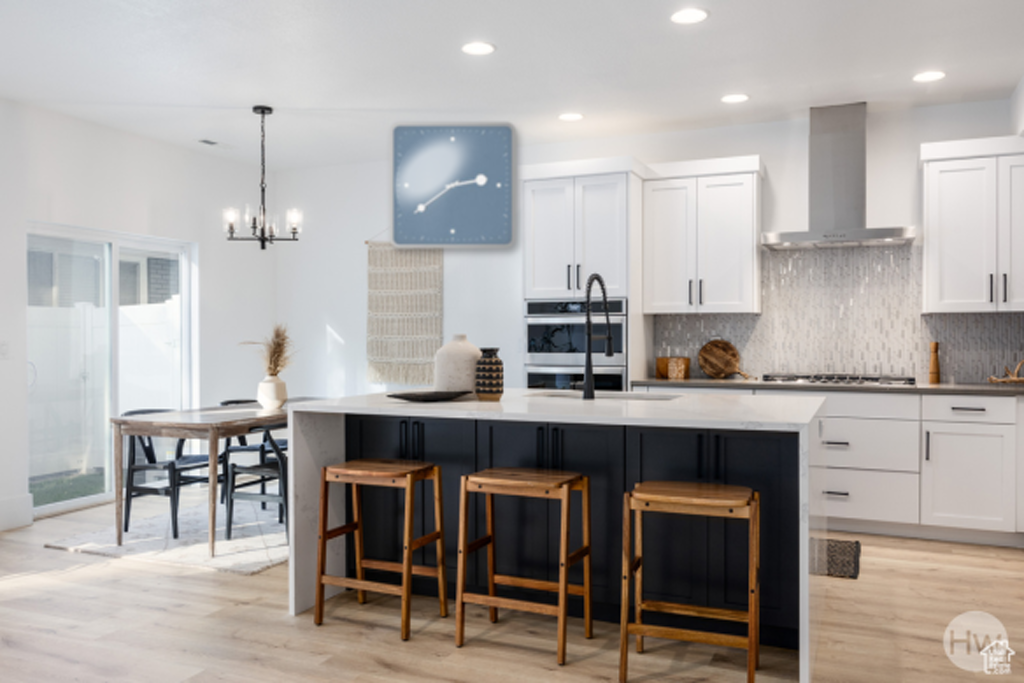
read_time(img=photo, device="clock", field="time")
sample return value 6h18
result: 2h39
